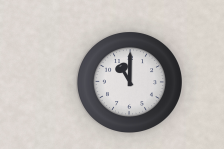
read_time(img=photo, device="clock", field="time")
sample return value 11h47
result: 11h00
